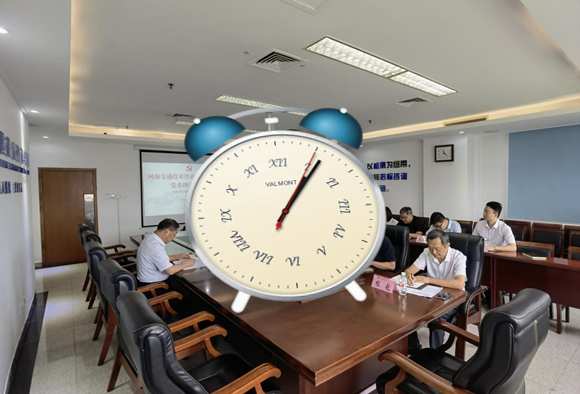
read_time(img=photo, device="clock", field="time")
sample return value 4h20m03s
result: 1h06m05s
